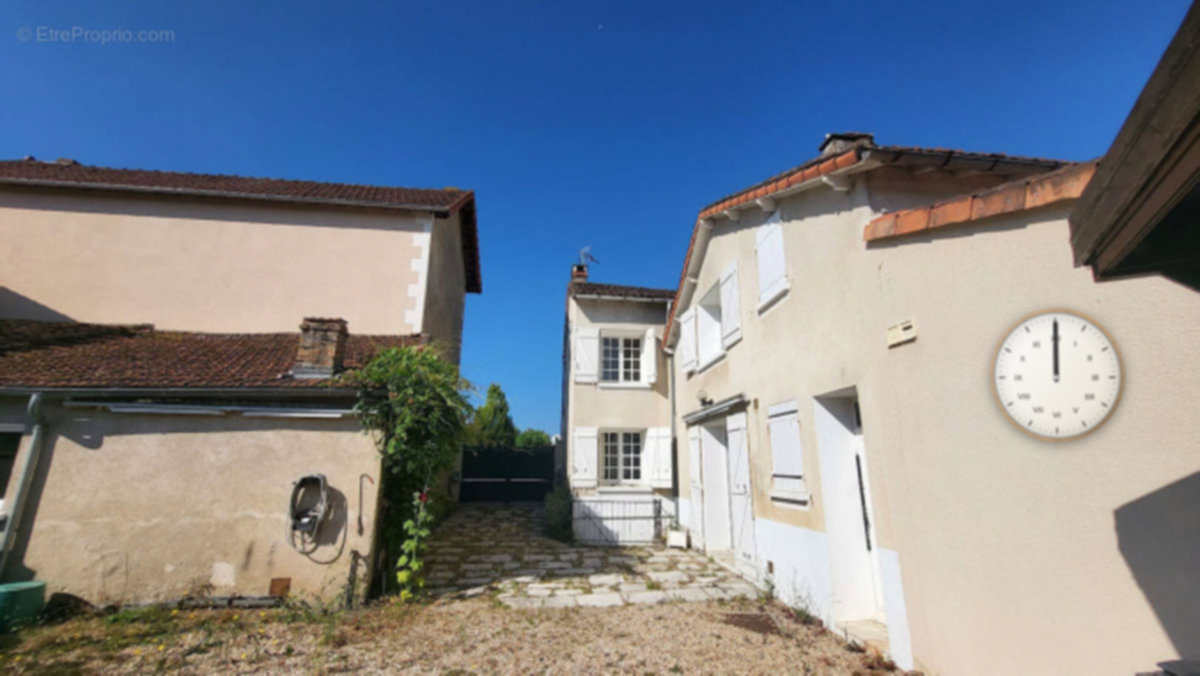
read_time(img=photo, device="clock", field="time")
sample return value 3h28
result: 12h00
